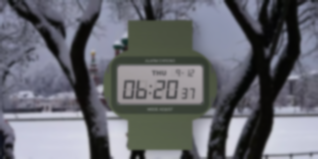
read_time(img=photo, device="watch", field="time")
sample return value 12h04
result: 6h20
